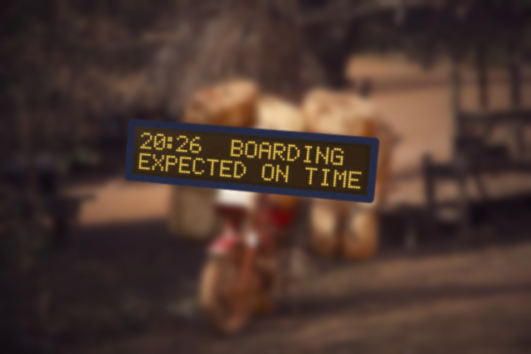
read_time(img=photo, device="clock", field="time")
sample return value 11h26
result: 20h26
